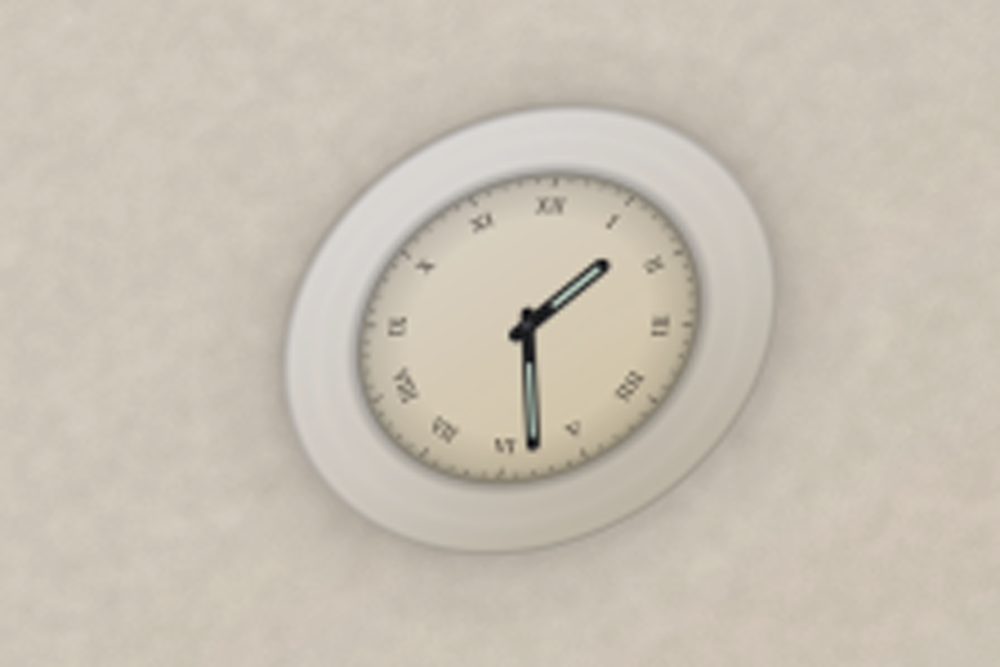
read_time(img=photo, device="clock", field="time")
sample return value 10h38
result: 1h28
